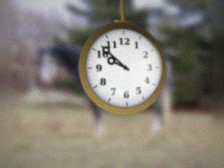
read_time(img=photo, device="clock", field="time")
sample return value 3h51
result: 9h52
